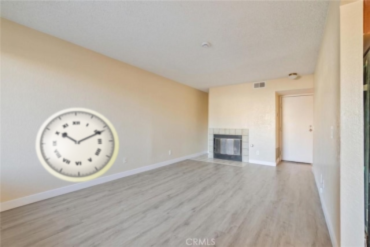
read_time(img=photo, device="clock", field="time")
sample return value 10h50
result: 10h11
